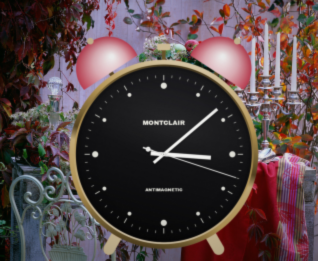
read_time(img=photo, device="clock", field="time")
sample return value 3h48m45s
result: 3h08m18s
